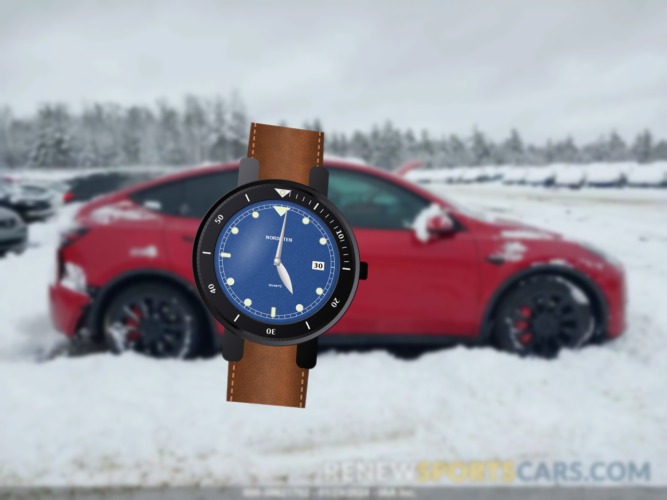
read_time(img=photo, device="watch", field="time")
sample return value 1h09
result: 5h01
